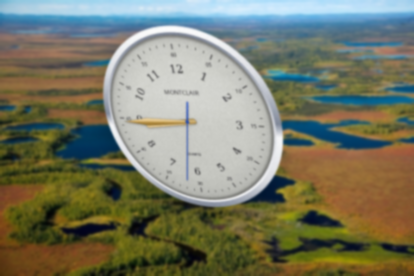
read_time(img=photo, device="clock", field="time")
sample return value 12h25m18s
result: 8h44m32s
